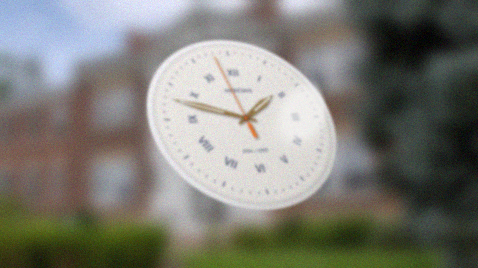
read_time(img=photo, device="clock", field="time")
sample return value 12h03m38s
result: 1h47m58s
